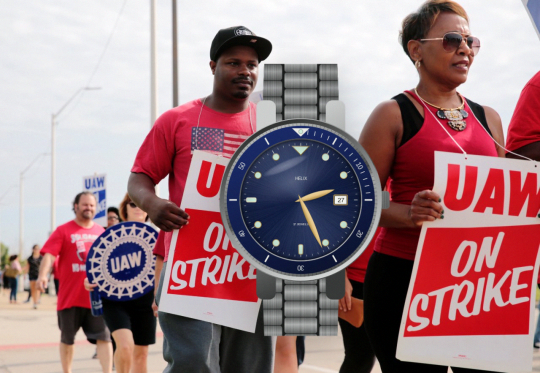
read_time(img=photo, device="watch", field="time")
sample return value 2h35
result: 2h26
